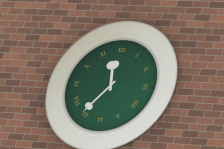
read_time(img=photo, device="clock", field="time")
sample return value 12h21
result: 11h36
